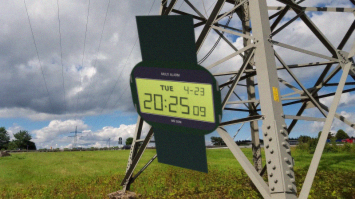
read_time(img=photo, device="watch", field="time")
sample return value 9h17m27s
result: 20h25m09s
